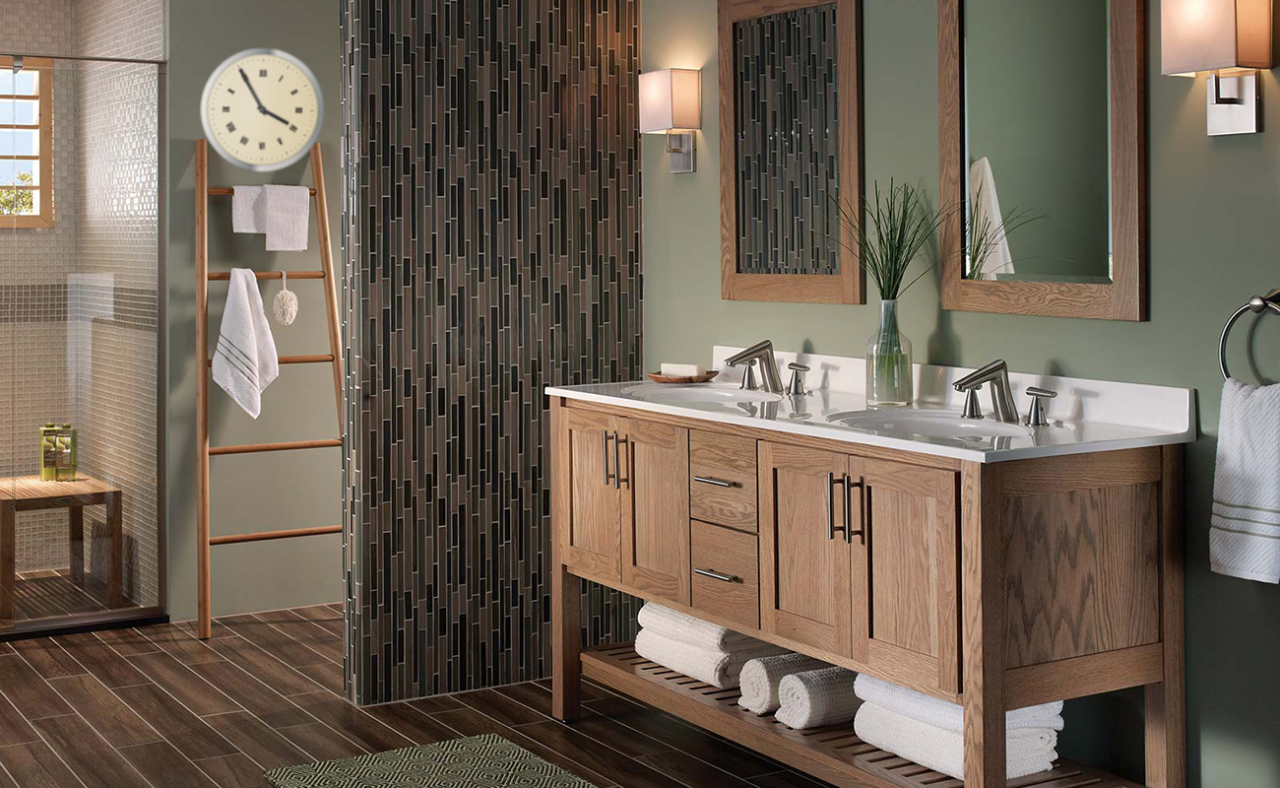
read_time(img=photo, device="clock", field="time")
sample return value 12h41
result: 3h55
